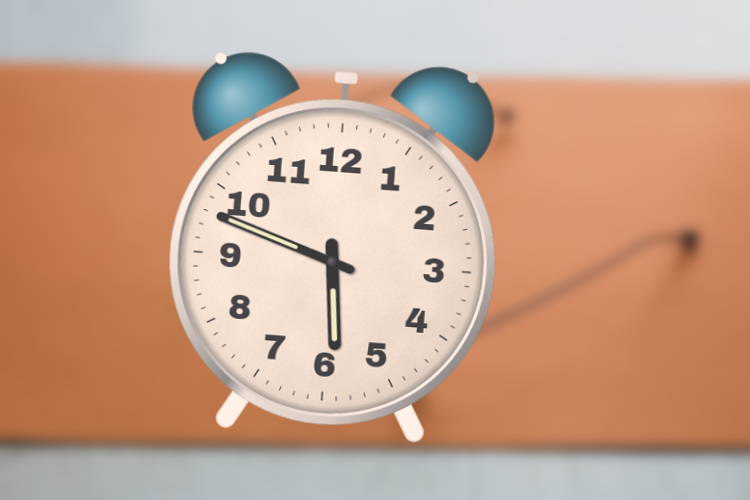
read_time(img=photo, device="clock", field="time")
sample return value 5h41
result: 5h48
